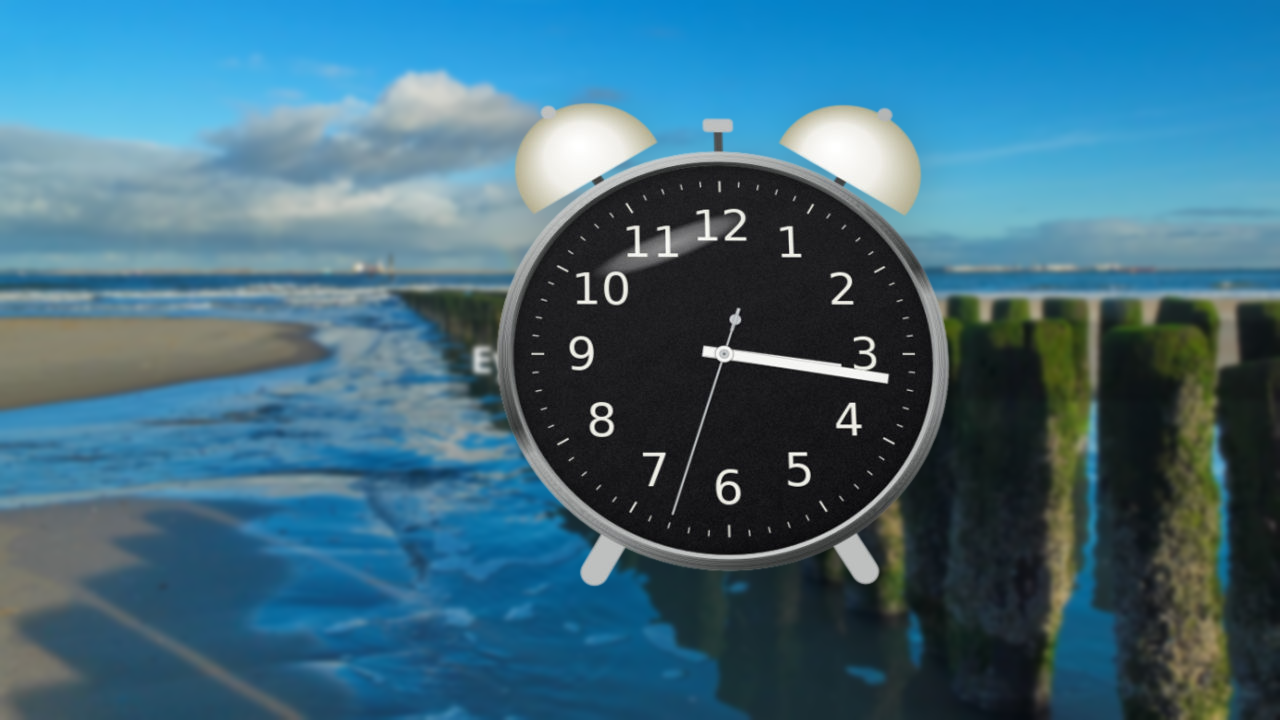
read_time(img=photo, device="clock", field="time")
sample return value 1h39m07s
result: 3h16m33s
